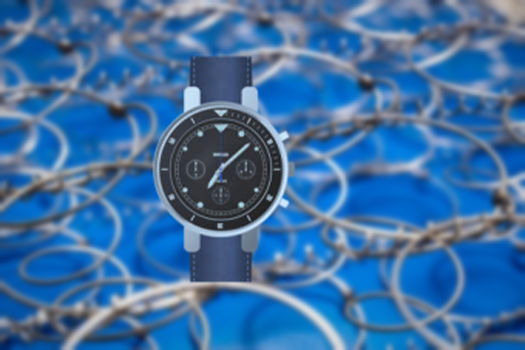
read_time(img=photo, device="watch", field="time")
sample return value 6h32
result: 7h08
